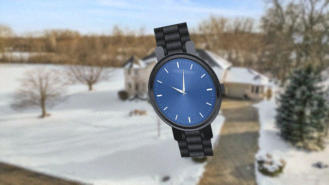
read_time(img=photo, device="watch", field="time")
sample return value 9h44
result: 10h02
